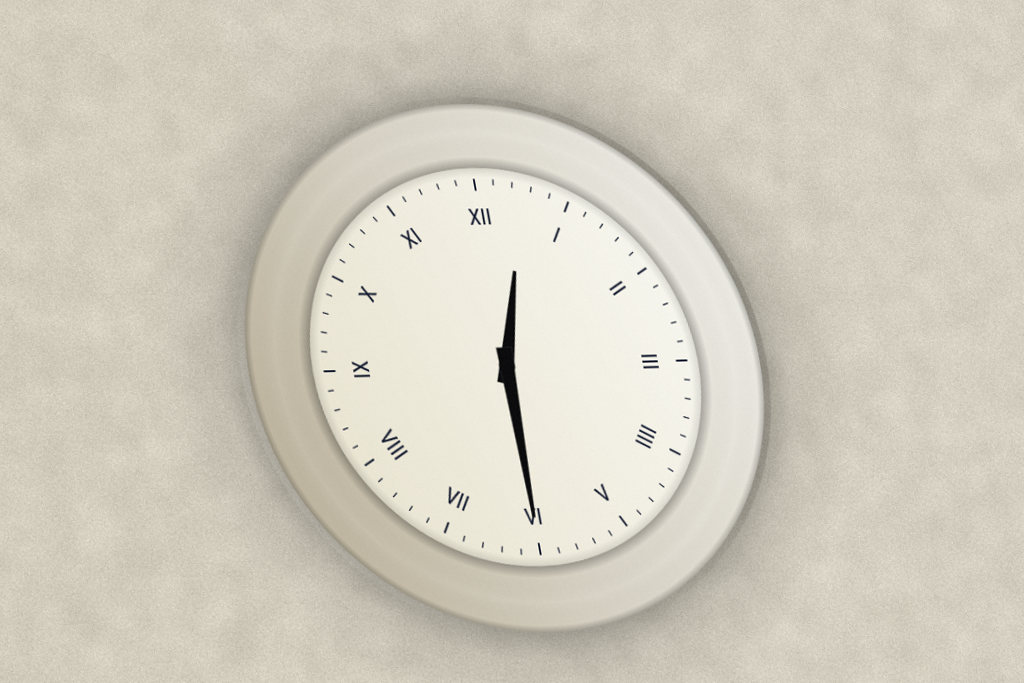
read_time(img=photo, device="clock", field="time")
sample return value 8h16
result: 12h30
